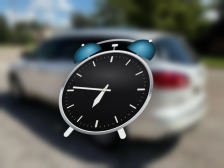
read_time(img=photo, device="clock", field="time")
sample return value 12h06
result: 6h46
